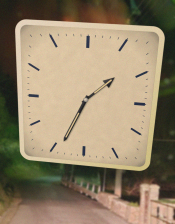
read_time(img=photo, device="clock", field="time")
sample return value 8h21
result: 1h34
